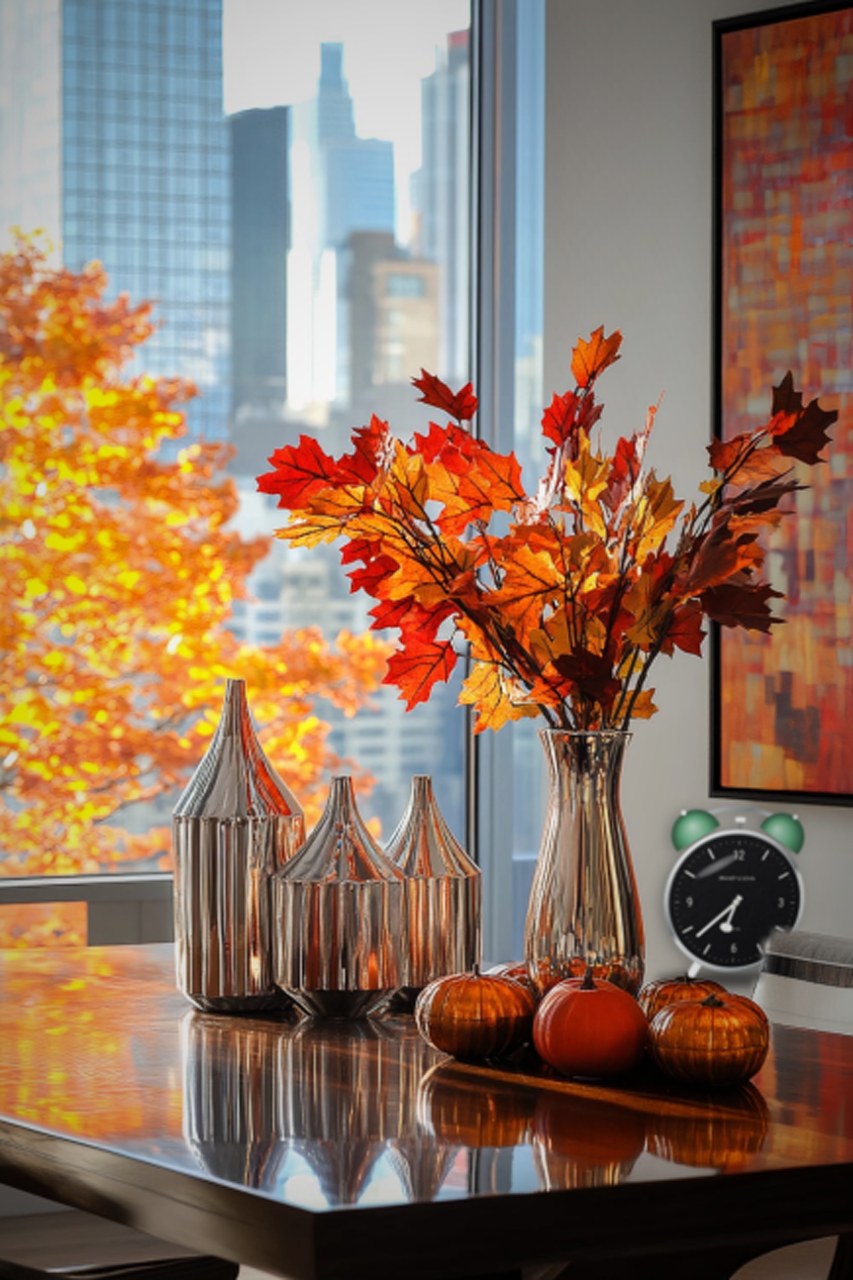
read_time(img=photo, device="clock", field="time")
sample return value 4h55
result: 6h38
